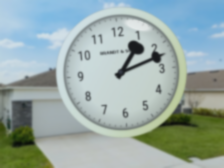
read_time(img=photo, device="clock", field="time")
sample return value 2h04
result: 1h12
